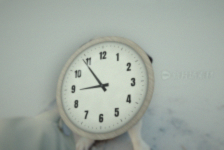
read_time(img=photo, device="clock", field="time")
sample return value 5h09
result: 8h54
